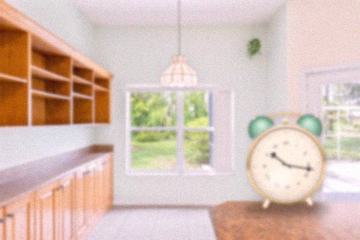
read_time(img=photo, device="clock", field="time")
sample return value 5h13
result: 10h17
